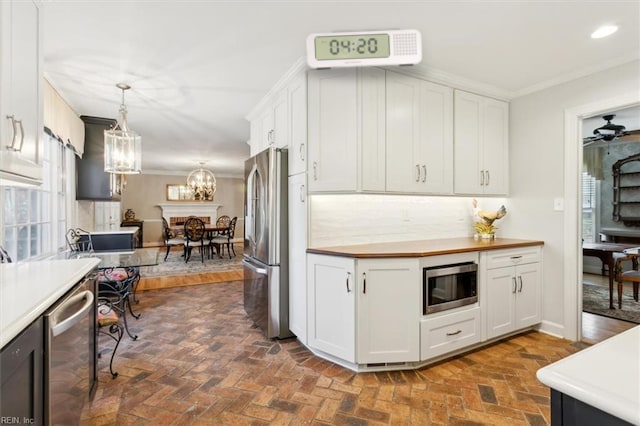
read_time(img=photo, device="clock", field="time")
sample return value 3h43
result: 4h20
